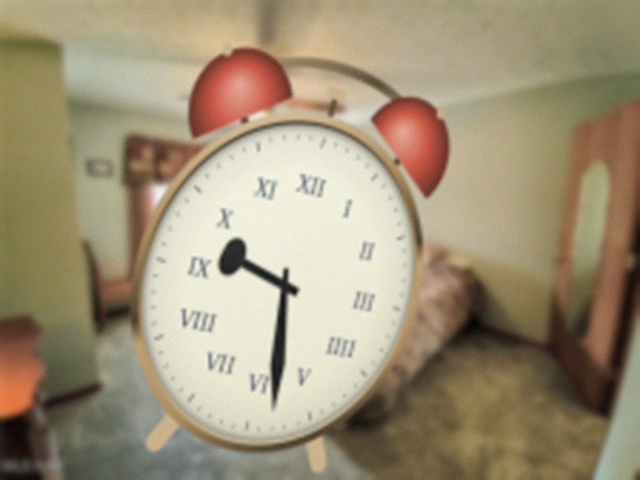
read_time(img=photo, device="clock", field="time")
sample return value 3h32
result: 9h28
